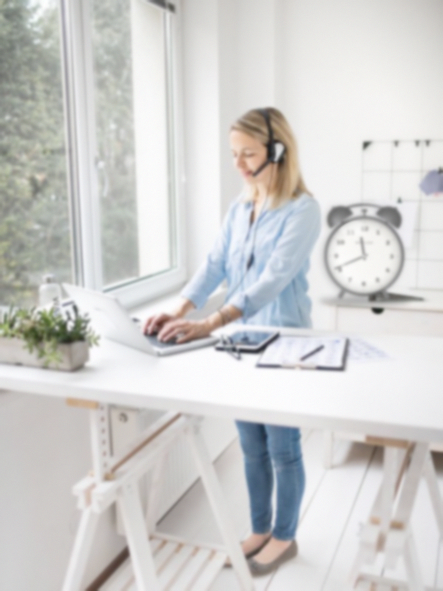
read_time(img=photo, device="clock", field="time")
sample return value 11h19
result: 11h41
